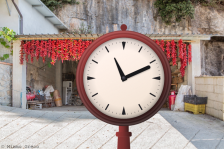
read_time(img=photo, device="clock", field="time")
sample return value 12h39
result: 11h11
